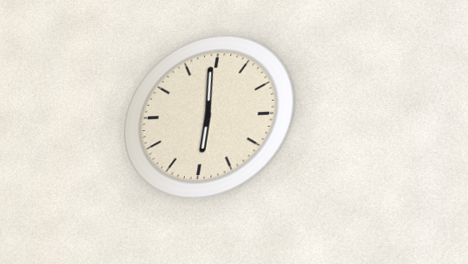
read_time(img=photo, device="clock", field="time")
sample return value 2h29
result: 5h59
